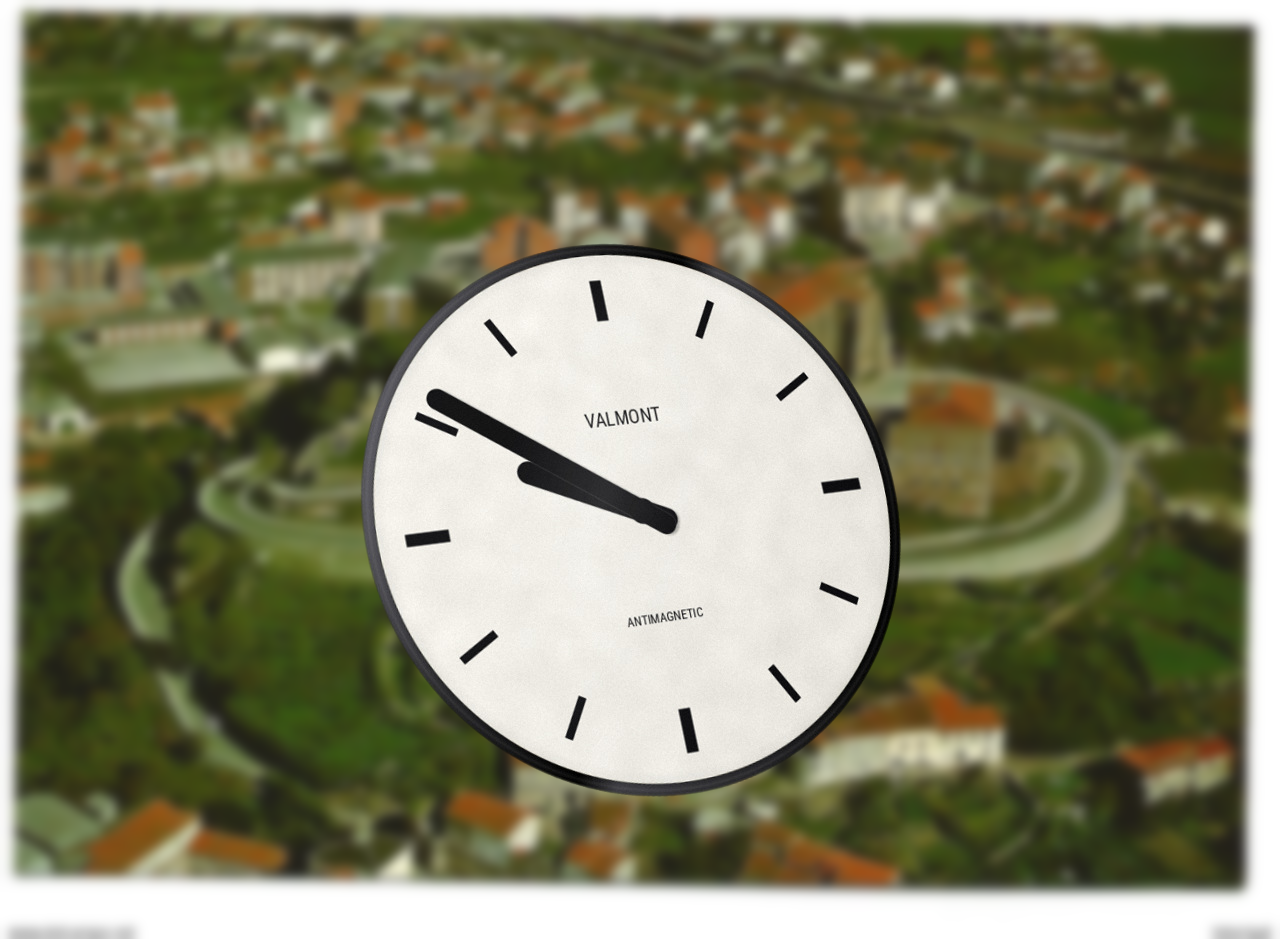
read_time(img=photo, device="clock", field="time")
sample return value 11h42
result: 9h51
